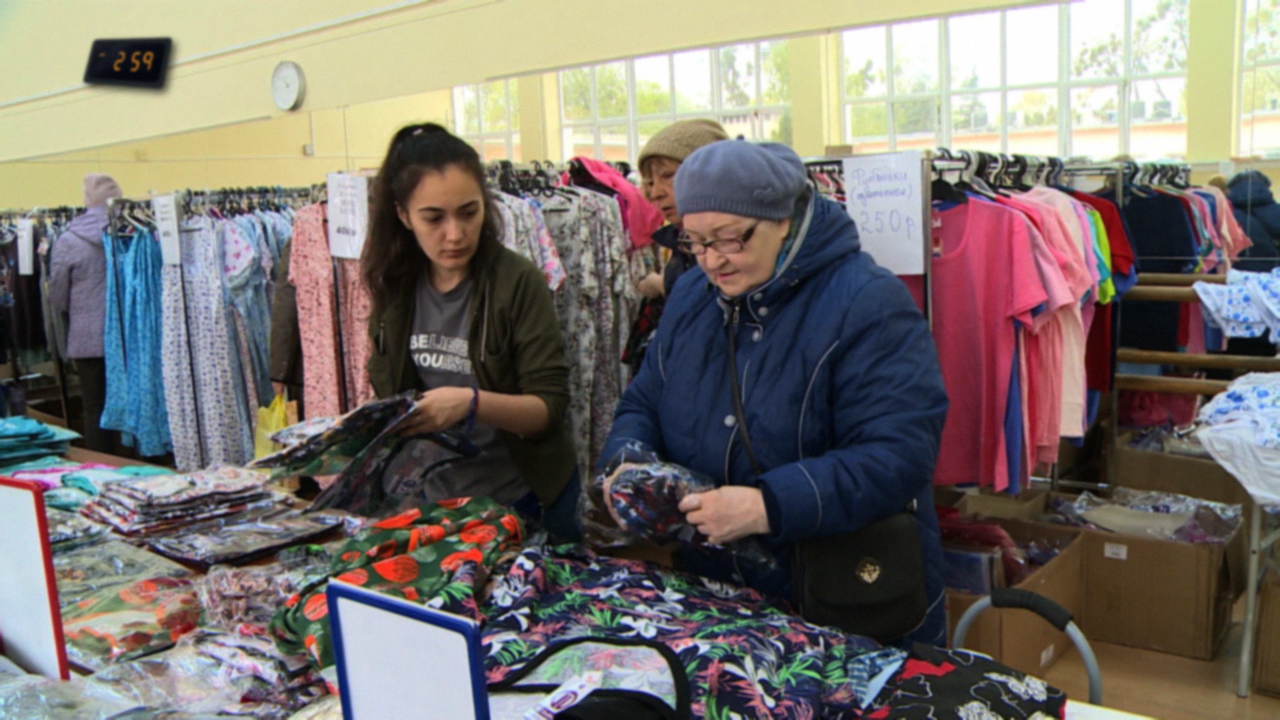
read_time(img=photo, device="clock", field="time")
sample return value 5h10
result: 2h59
